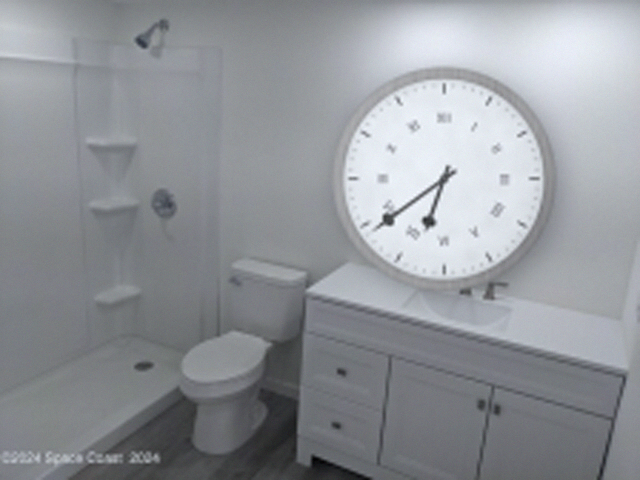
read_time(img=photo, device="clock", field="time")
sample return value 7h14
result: 6h39
